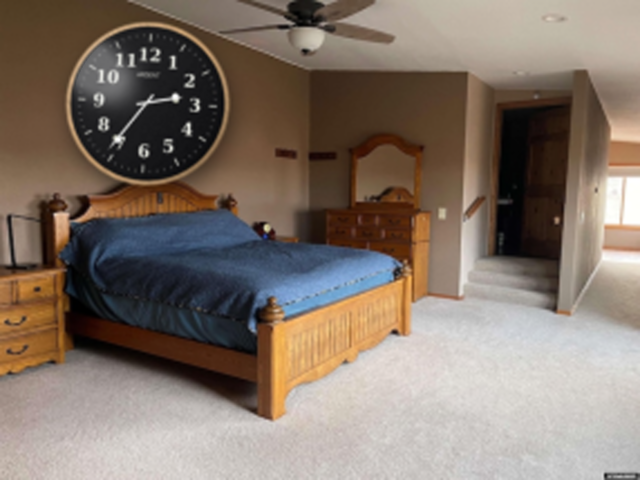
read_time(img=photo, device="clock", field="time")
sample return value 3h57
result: 2h36
